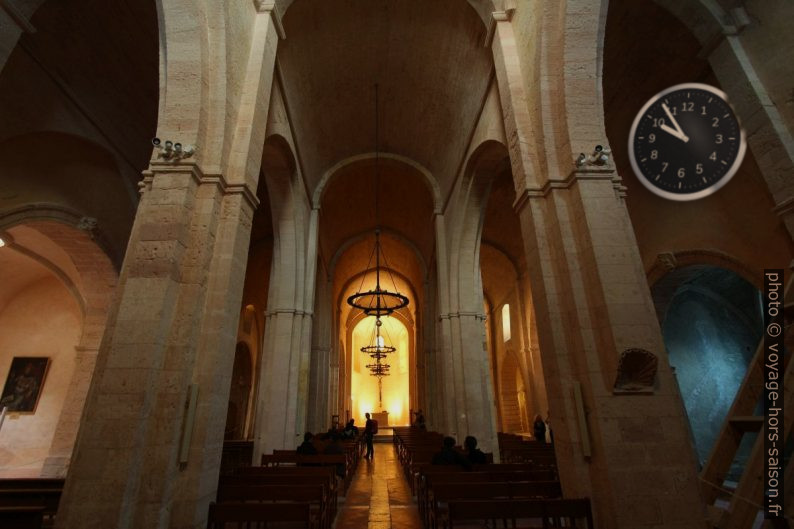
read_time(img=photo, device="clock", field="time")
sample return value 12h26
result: 9h54
